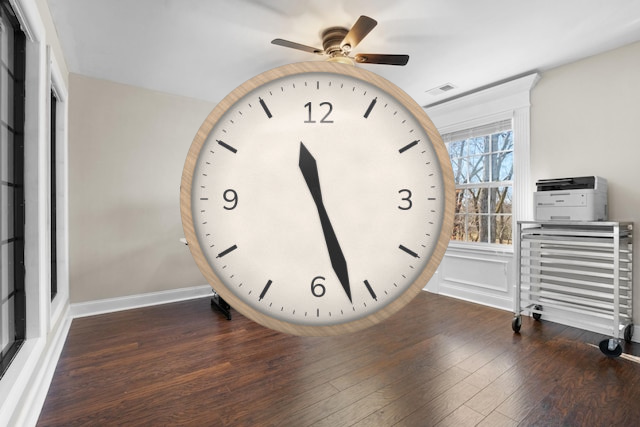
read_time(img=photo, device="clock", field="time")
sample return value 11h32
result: 11h27
